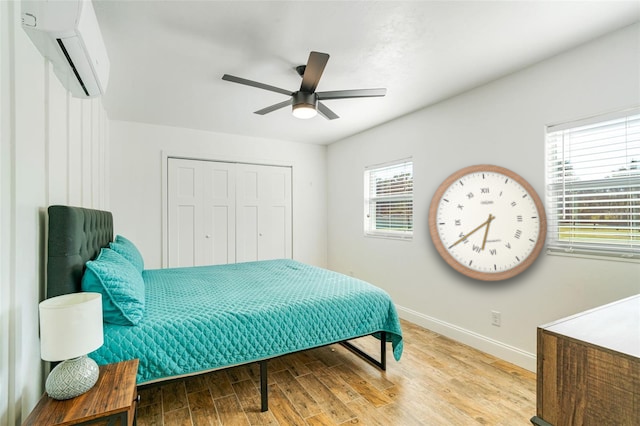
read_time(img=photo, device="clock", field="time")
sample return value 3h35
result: 6h40
